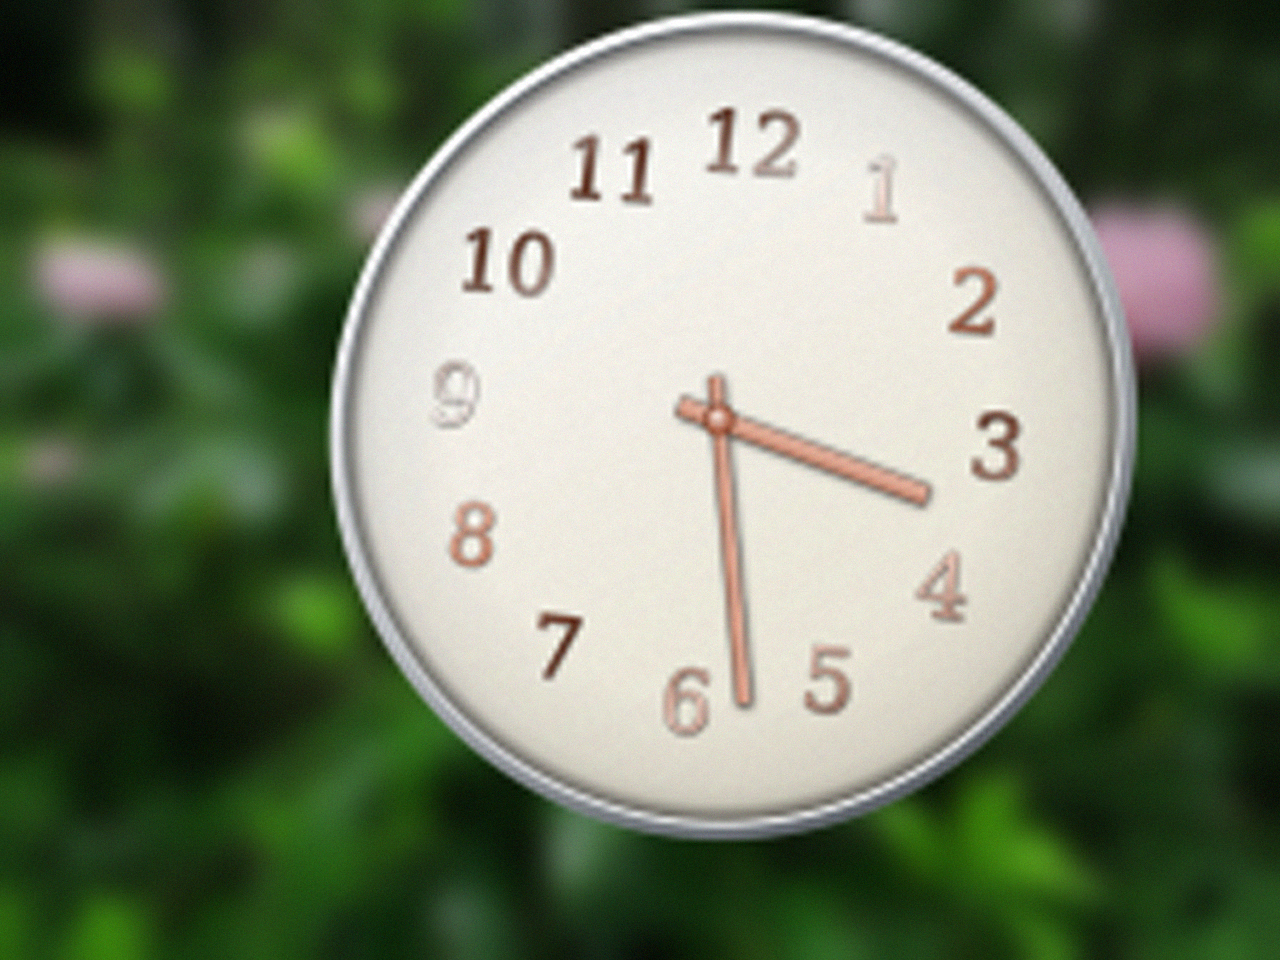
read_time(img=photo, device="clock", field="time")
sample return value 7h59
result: 3h28
